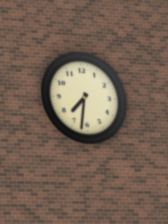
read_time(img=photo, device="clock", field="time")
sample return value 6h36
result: 7h32
